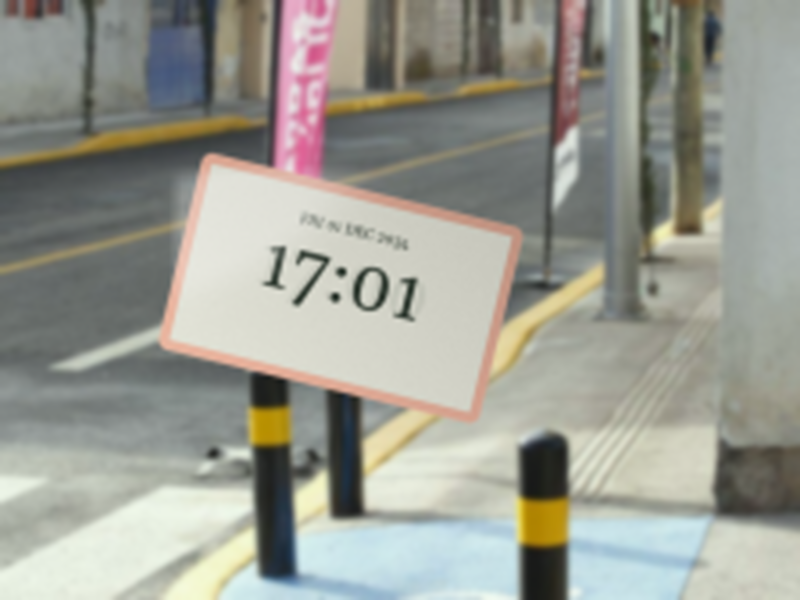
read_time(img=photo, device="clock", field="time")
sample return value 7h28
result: 17h01
